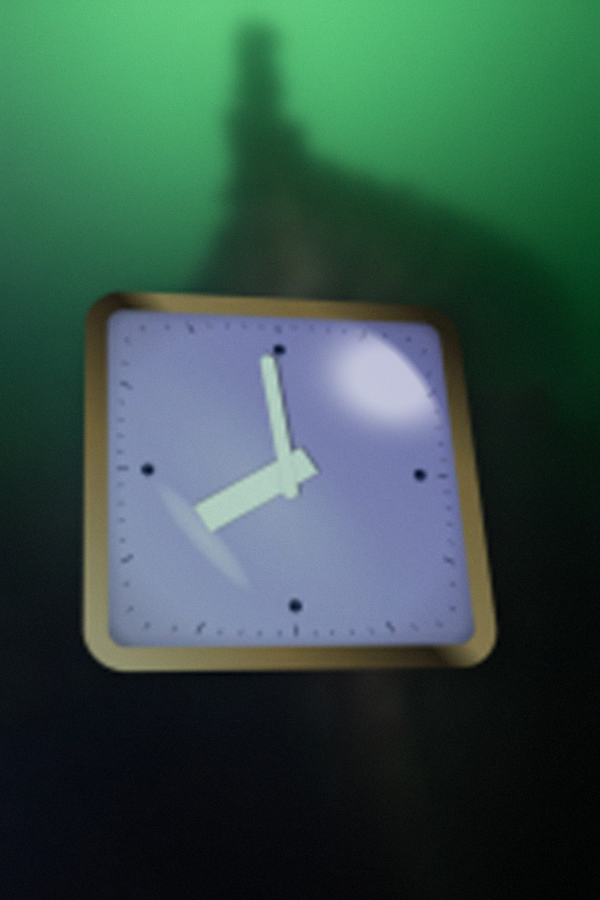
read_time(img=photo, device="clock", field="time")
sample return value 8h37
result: 7h59
